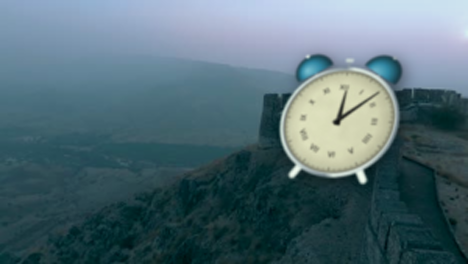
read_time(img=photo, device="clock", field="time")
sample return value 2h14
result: 12h08
